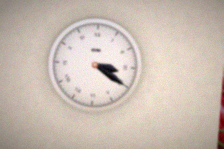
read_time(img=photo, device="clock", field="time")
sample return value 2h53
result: 3h20
